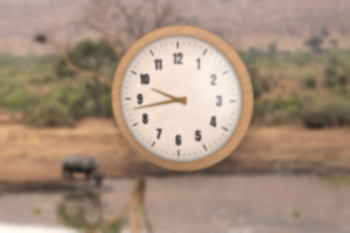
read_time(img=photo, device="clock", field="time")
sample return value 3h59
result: 9h43
